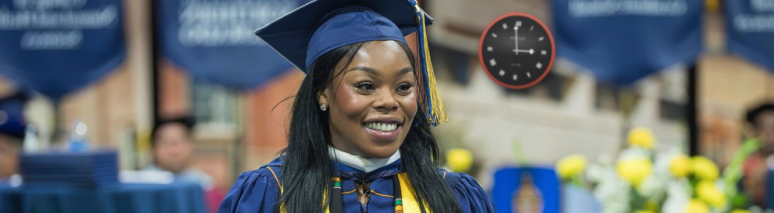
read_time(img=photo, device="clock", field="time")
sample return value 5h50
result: 2h59
